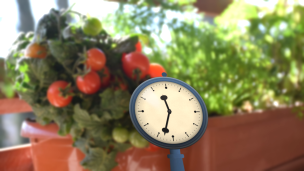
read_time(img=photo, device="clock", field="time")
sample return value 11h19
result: 11h33
